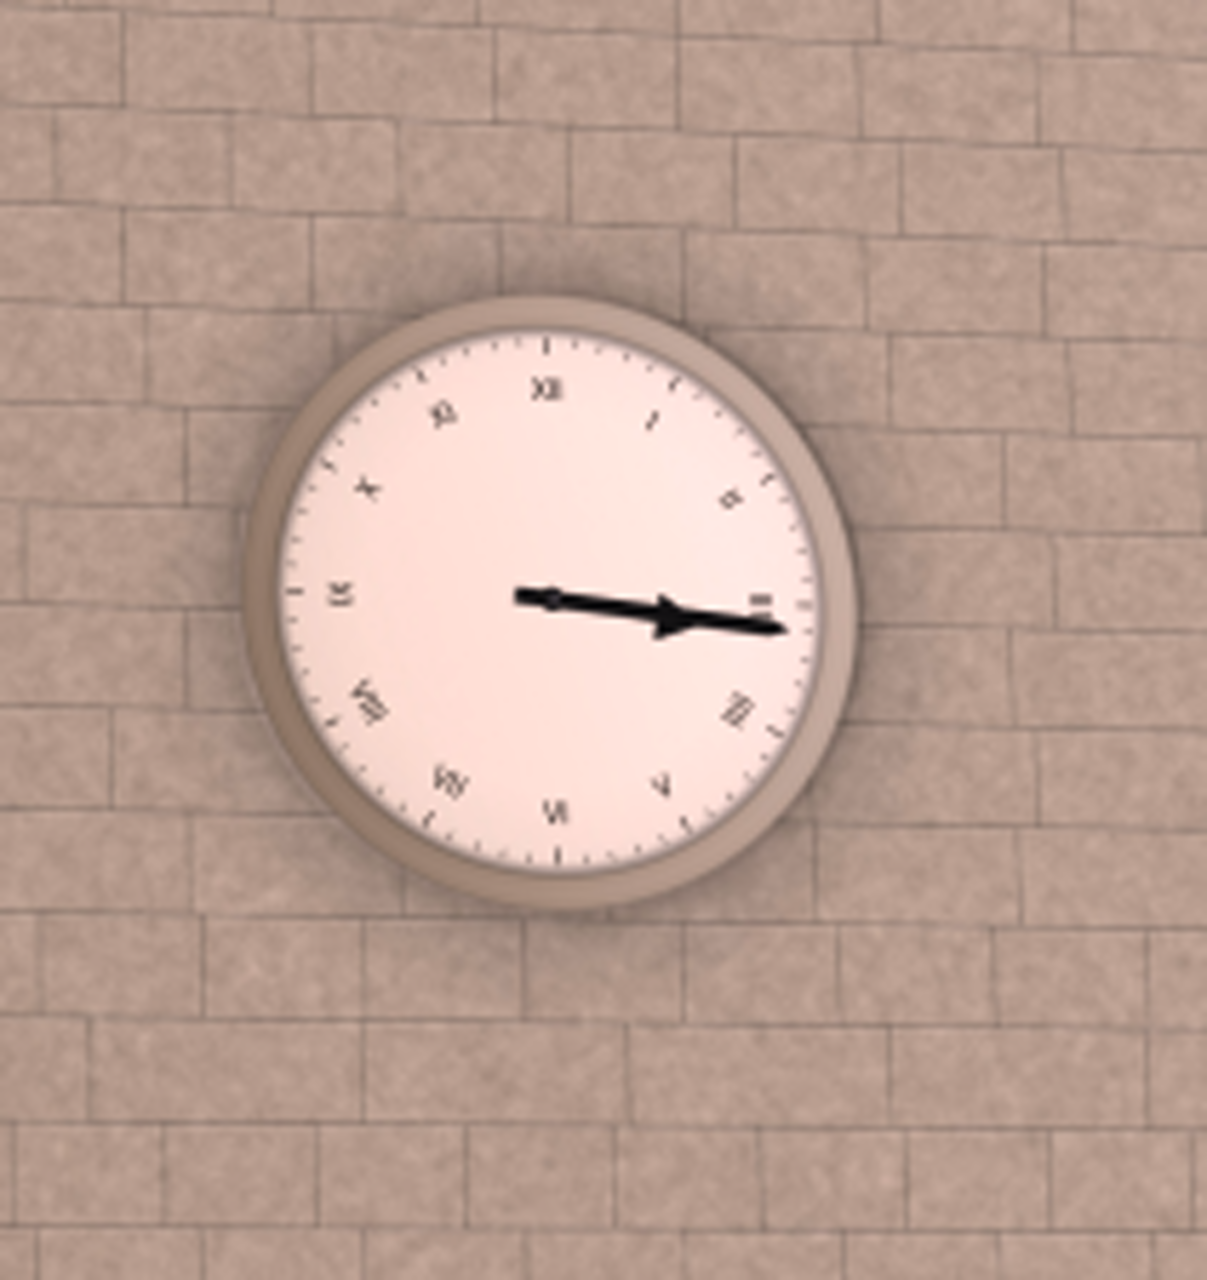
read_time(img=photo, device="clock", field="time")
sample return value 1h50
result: 3h16
